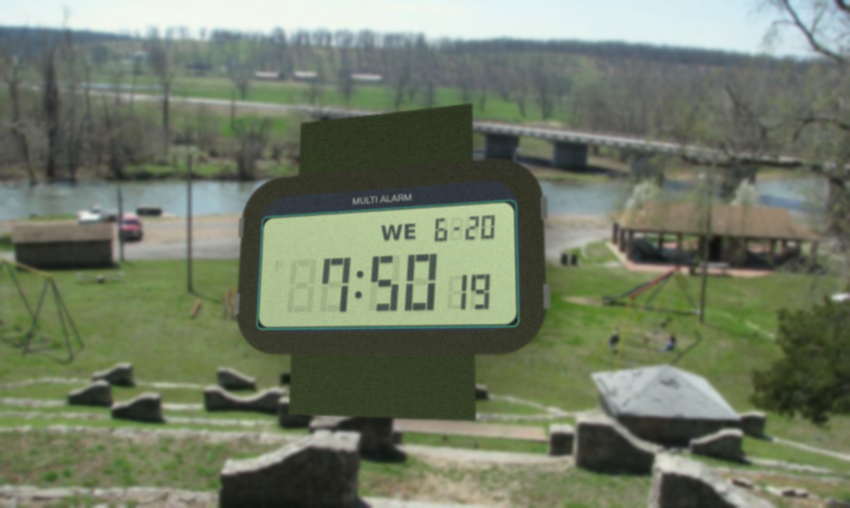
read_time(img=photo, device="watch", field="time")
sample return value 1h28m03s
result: 7h50m19s
